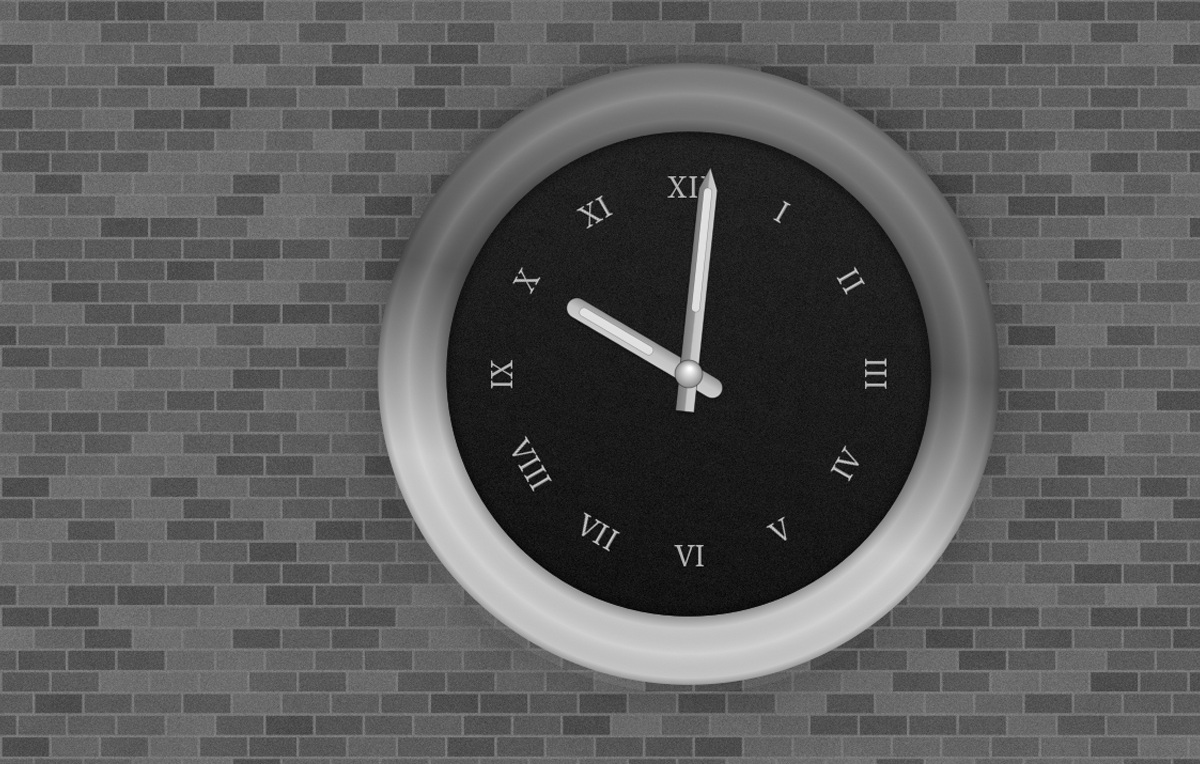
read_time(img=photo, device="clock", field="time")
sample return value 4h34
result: 10h01
